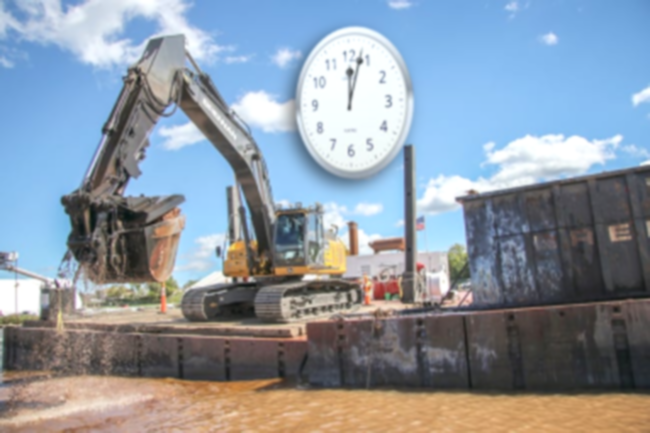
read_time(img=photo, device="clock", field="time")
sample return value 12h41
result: 12h03
